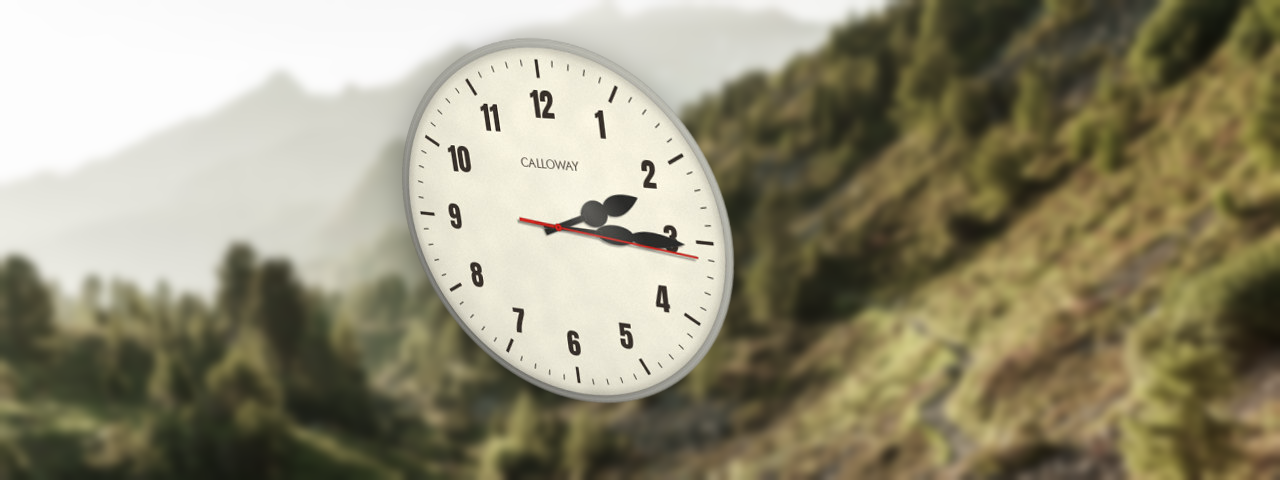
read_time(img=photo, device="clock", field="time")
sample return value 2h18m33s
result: 2h15m16s
